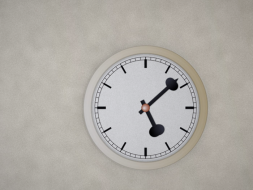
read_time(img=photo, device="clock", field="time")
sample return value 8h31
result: 5h08
